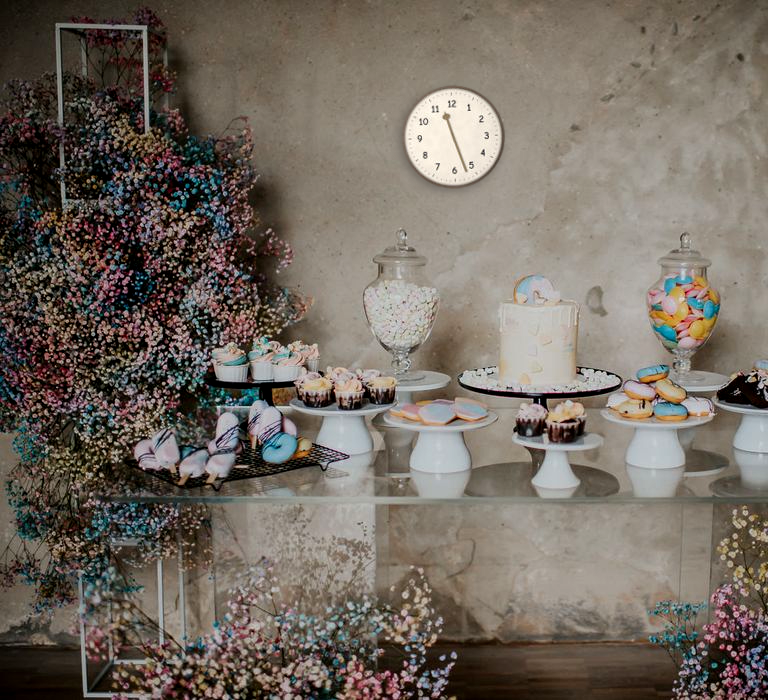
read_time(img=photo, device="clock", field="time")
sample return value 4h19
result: 11h27
